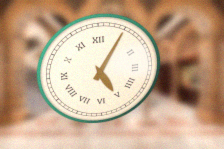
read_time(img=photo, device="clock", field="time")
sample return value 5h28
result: 5h05
